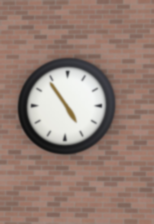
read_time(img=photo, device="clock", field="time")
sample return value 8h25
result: 4h54
